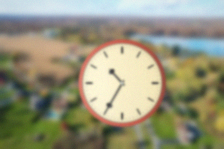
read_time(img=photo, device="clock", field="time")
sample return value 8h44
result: 10h35
